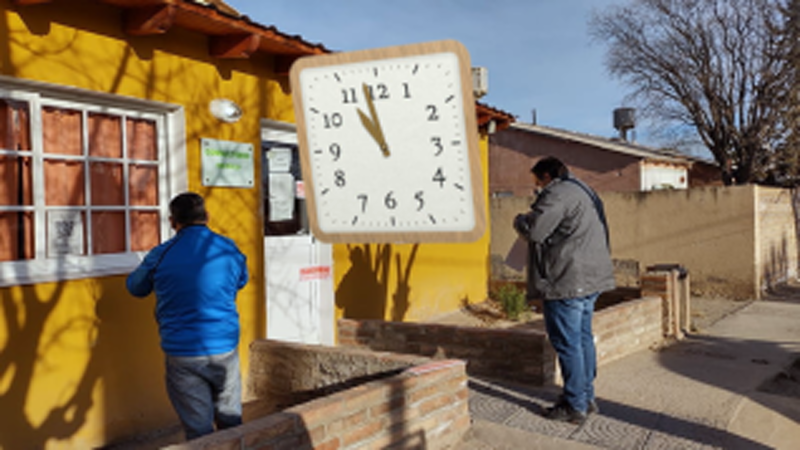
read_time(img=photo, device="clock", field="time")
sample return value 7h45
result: 10h58
